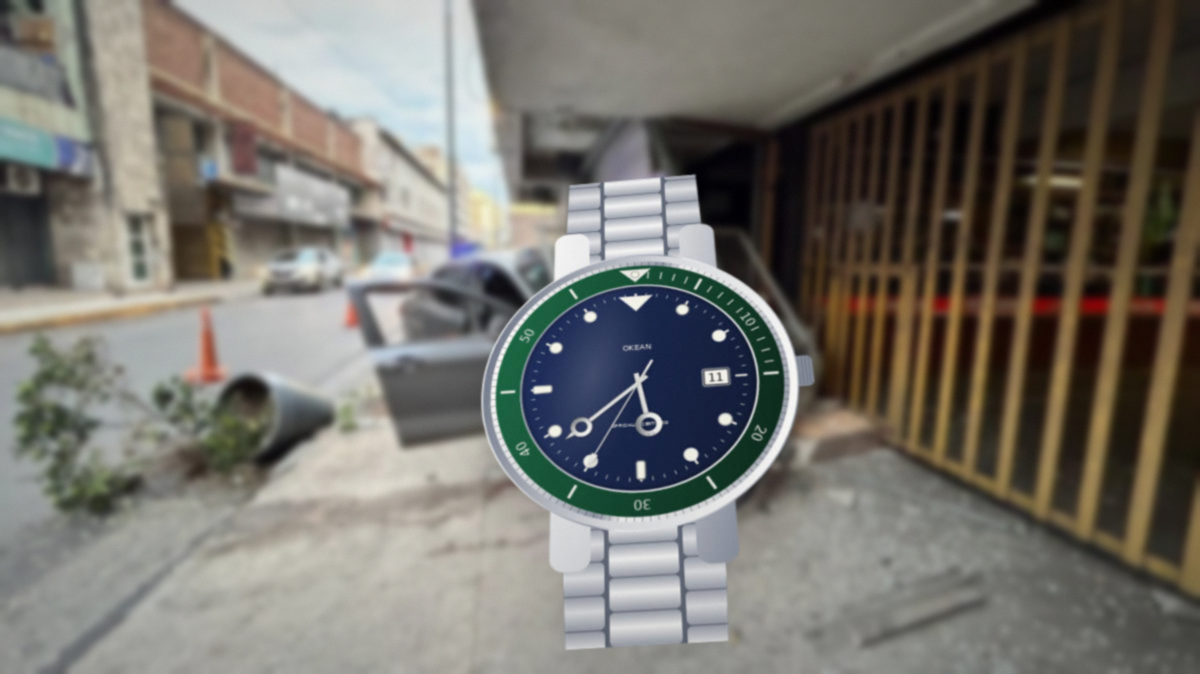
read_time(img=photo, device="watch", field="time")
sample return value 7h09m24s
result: 5h38m35s
